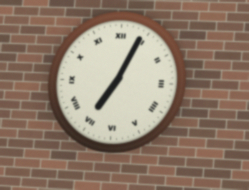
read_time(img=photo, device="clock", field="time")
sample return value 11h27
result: 7h04
